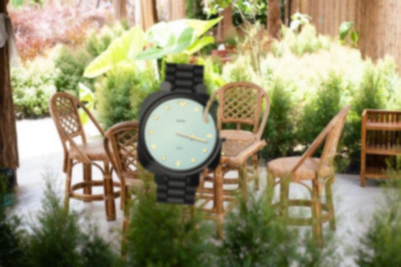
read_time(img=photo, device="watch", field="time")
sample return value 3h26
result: 3h17
